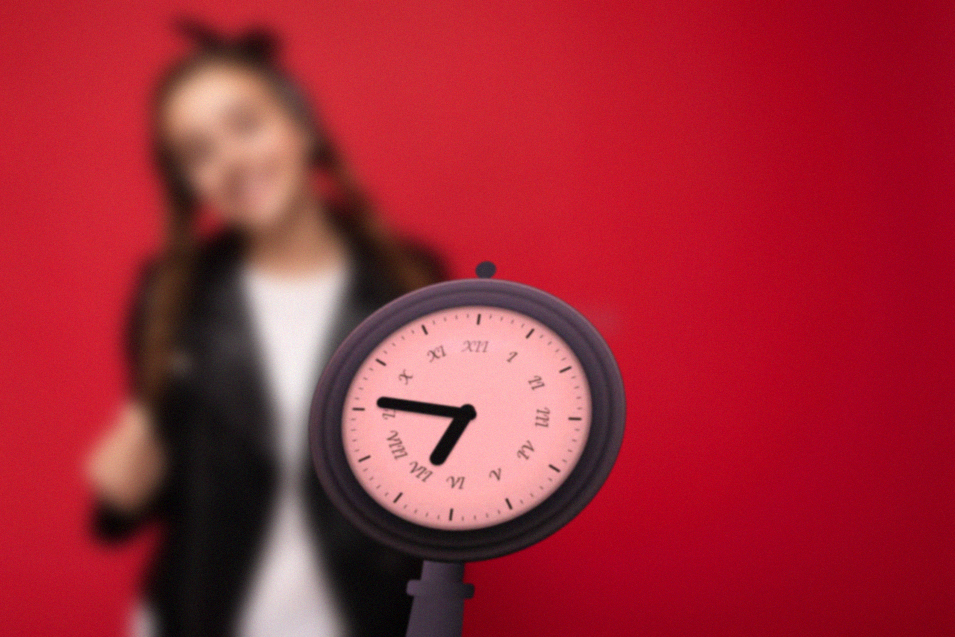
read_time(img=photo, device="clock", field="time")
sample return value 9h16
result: 6h46
